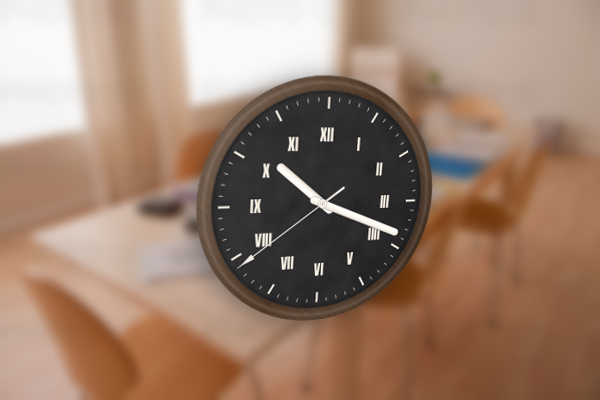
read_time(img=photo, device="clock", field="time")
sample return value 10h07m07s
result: 10h18m39s
